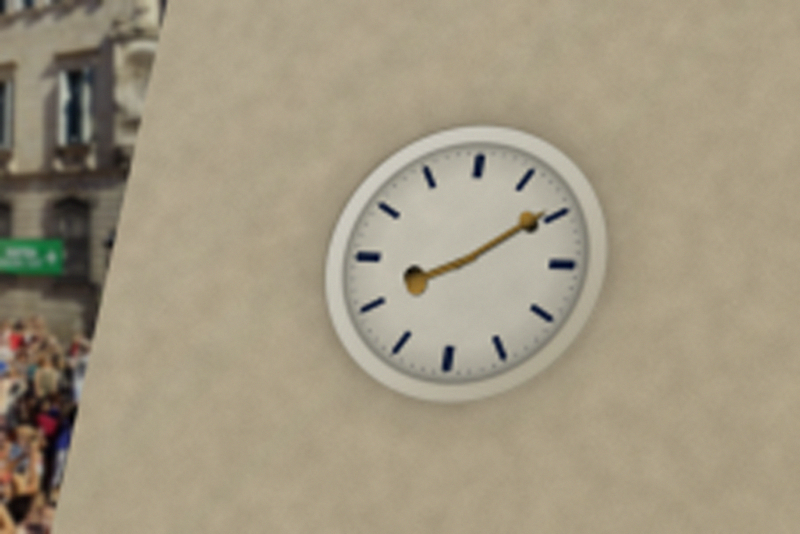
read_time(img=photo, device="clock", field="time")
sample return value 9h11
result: 8h09
